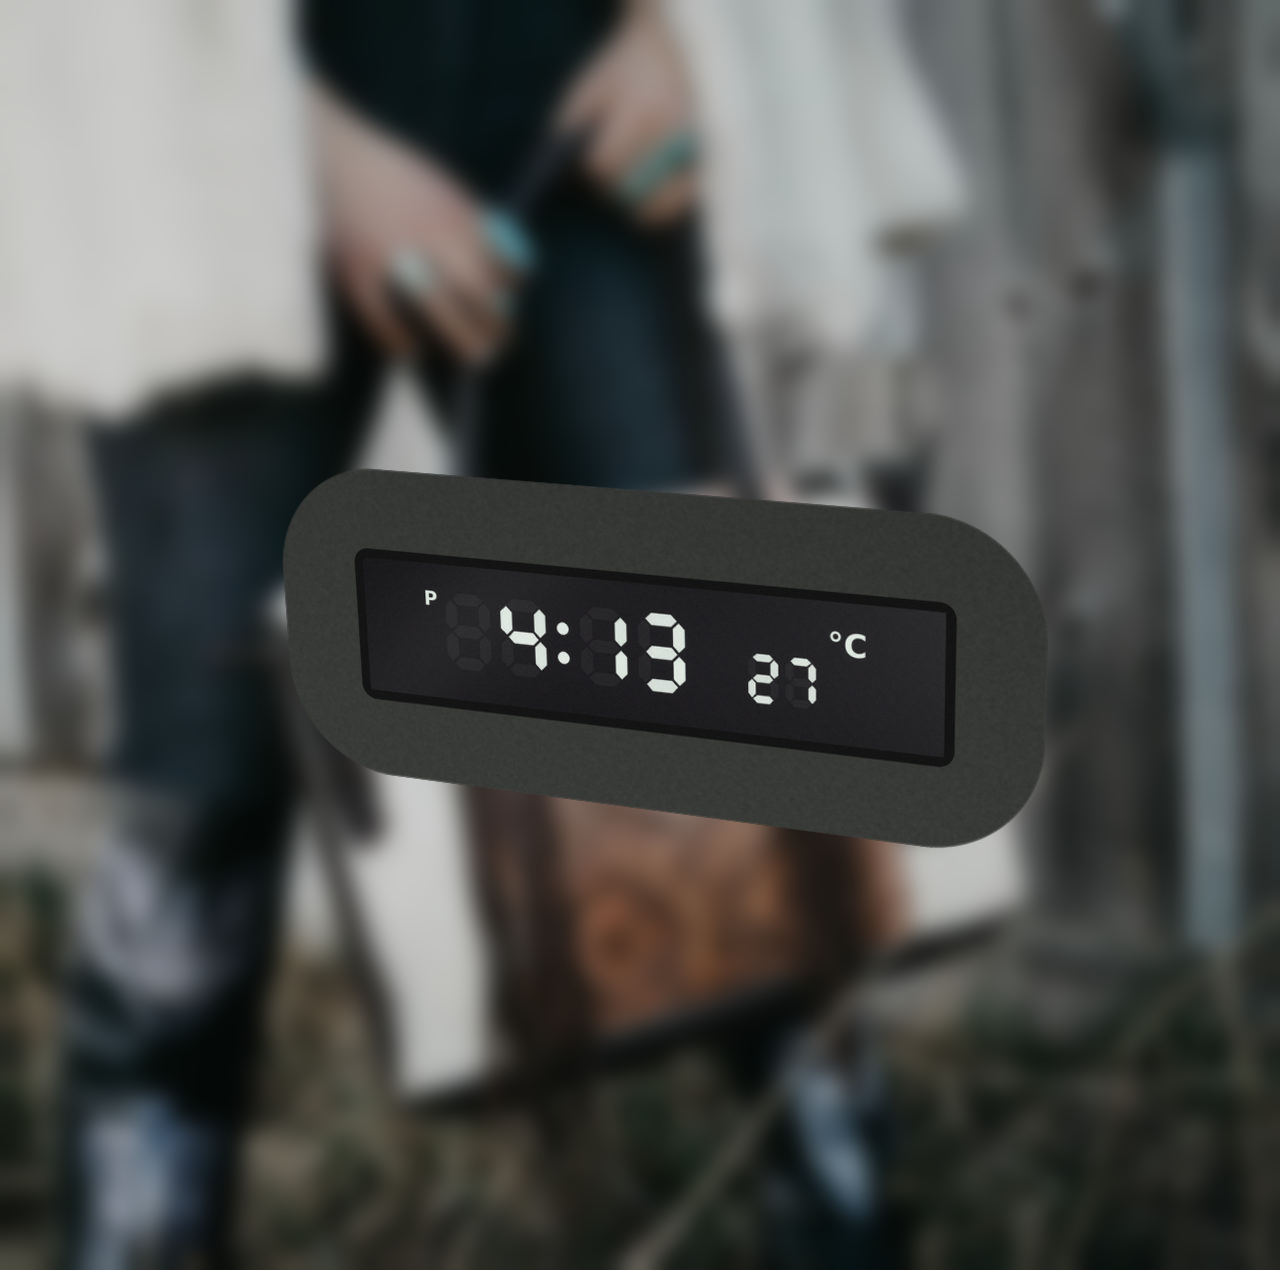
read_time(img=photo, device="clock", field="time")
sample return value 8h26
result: 4h13
